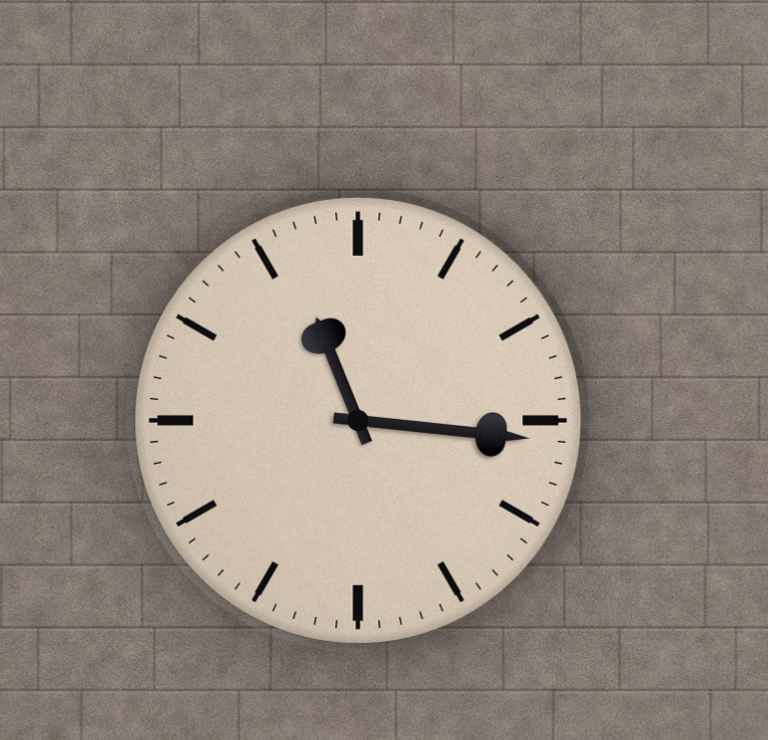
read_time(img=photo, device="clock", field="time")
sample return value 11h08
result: 11h16
